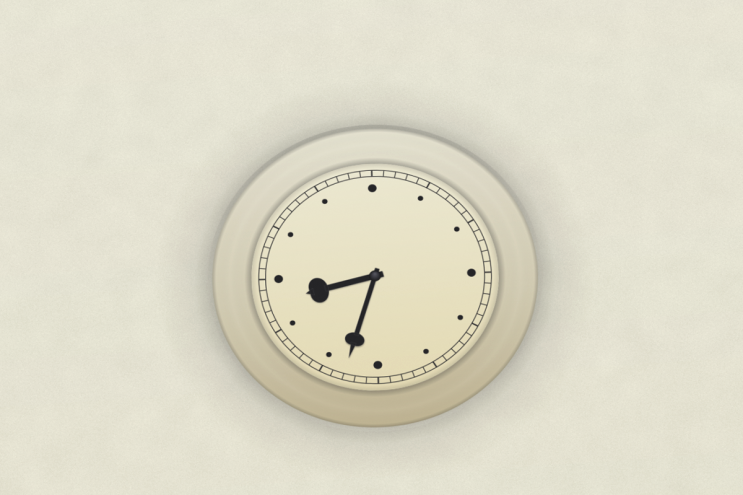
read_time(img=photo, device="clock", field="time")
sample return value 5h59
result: 8h33
